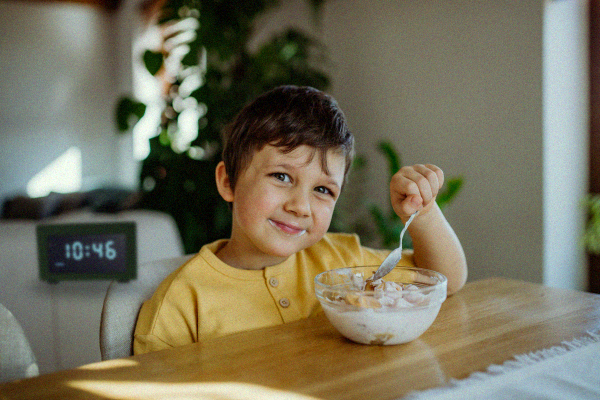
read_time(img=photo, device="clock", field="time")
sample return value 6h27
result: 10h46
